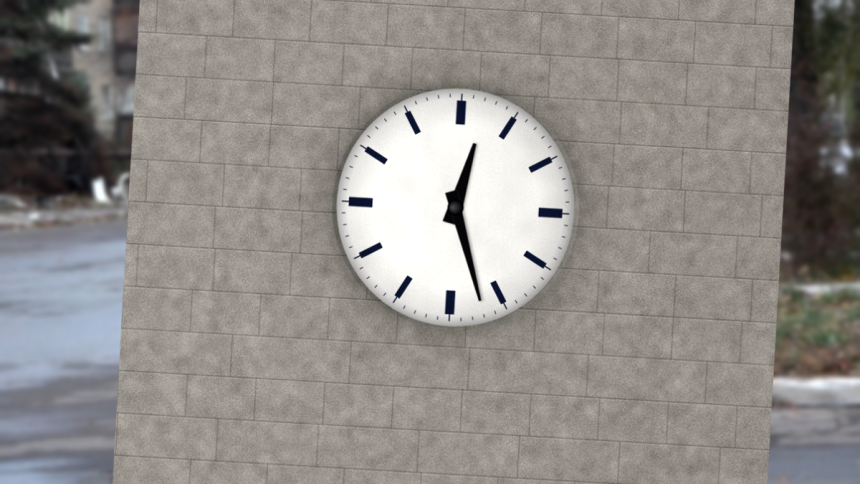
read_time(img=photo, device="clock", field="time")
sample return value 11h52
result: 12h27
